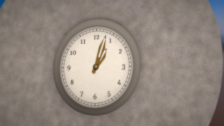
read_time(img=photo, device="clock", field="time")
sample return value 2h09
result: 1h03
